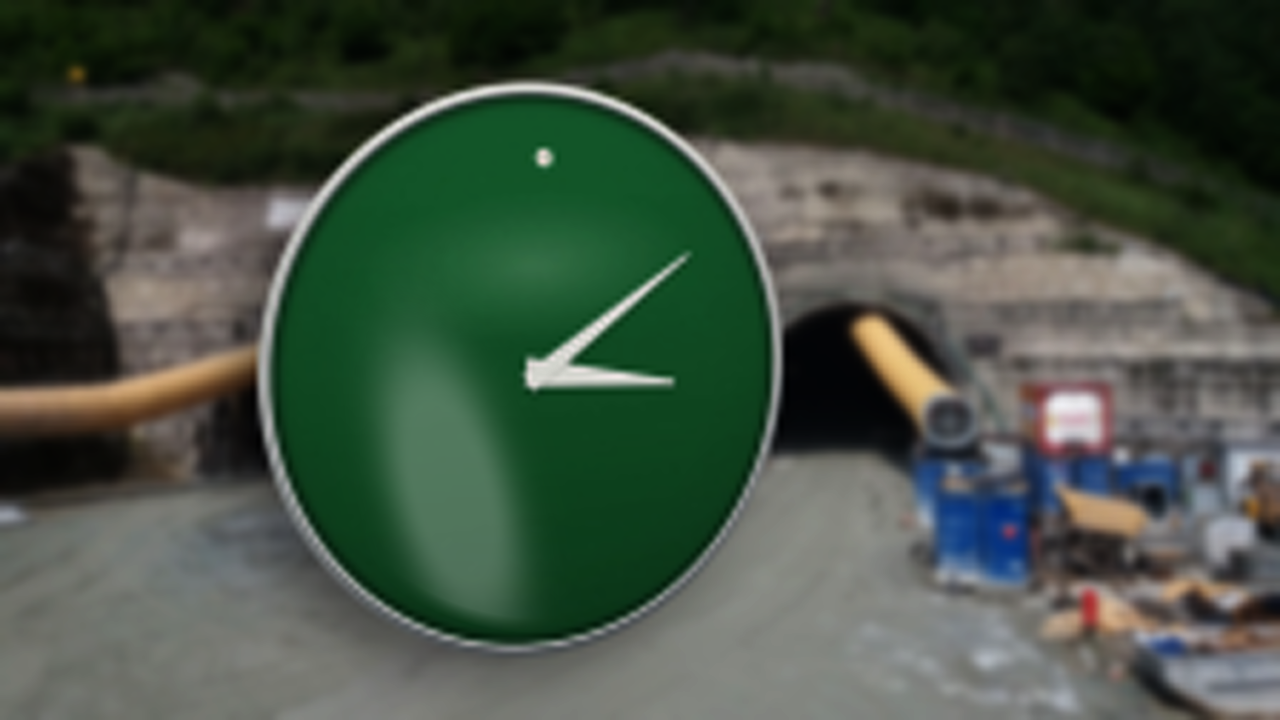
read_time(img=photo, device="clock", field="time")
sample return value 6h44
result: 3h09
